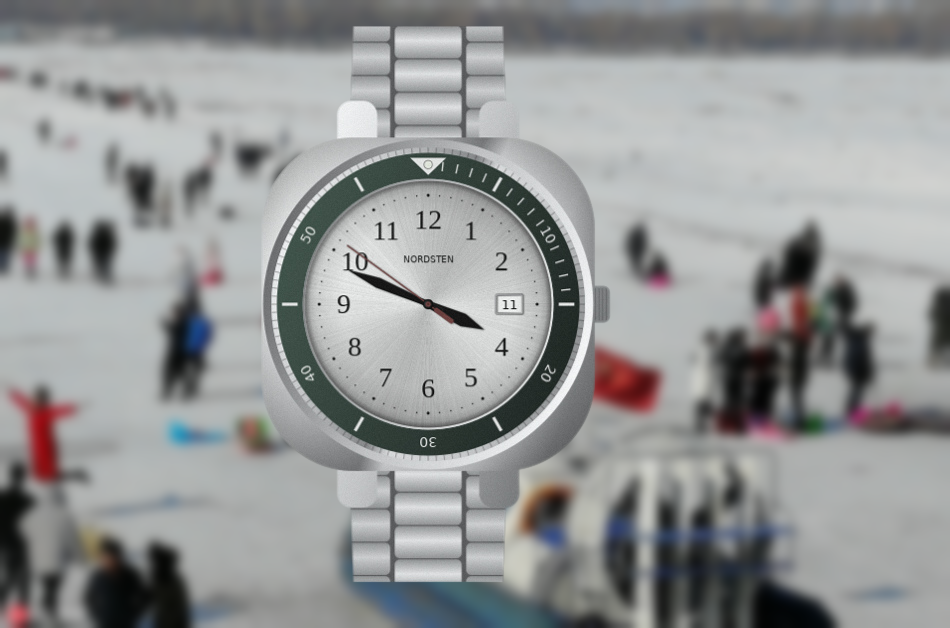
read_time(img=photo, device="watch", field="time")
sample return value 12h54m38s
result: 3h48m51s
